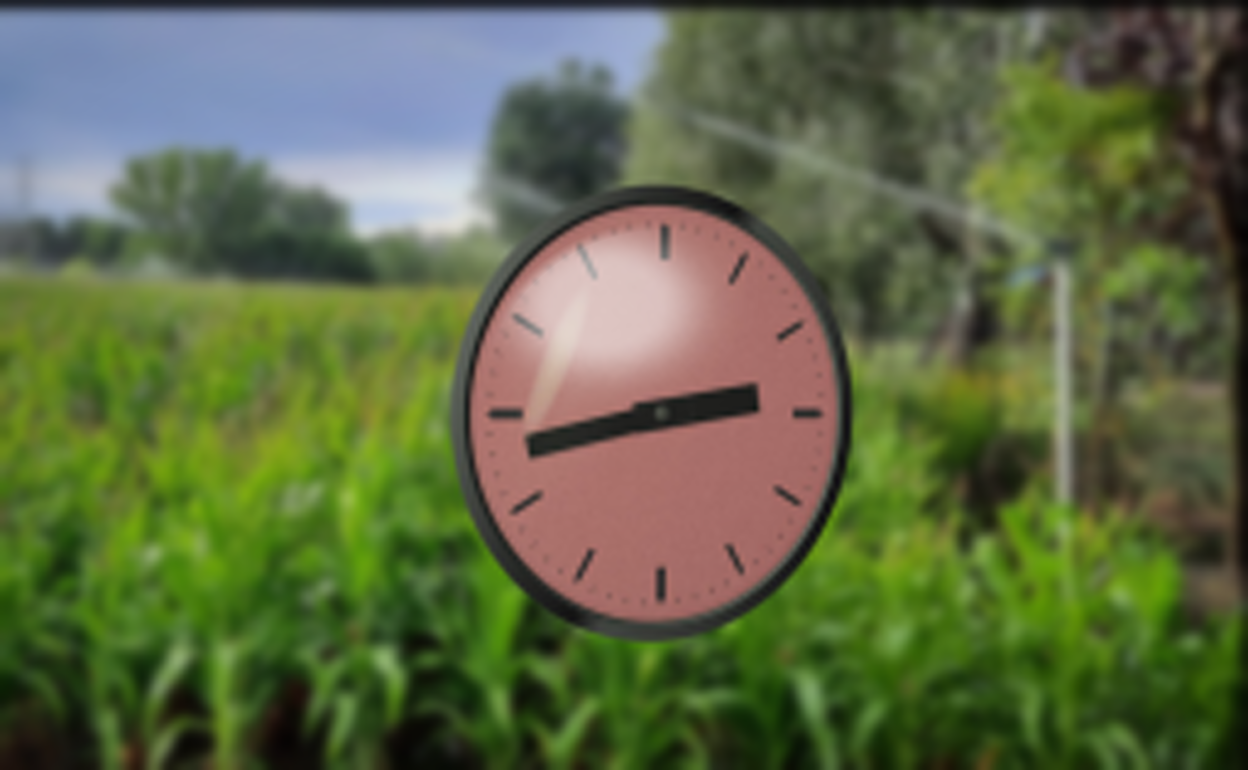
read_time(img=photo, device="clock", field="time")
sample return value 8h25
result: 2h43
